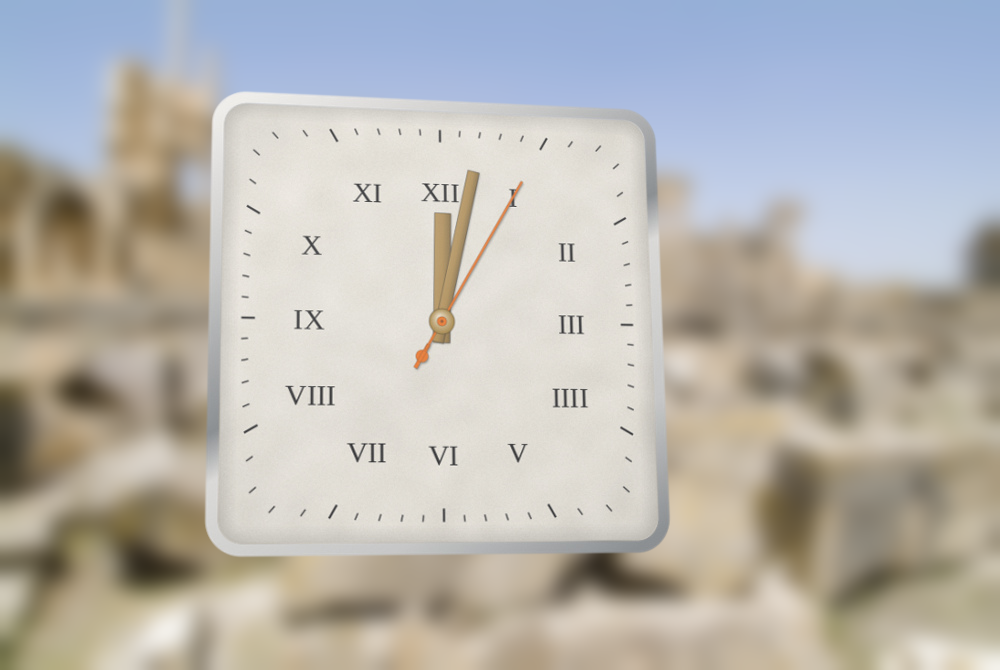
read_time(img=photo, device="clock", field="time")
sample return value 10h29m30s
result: 12h02m05s
